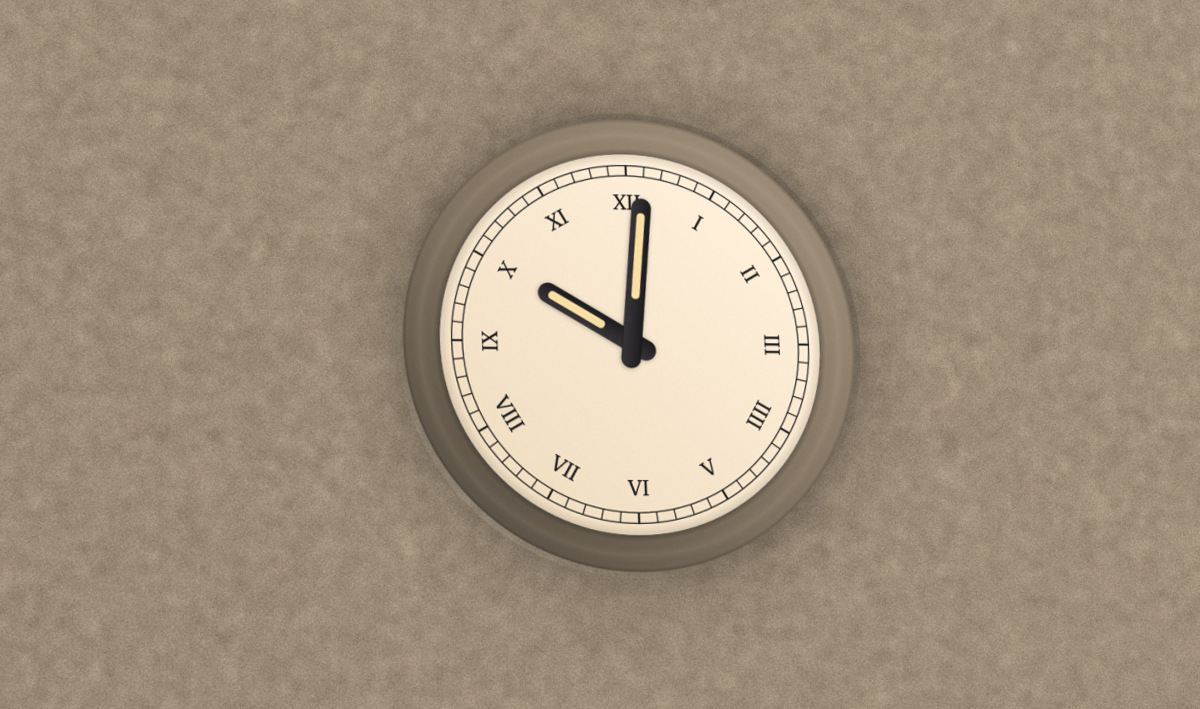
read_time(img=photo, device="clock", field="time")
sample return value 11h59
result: 10h01
